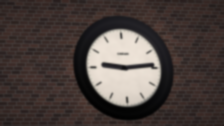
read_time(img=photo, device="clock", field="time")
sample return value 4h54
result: 9h14
